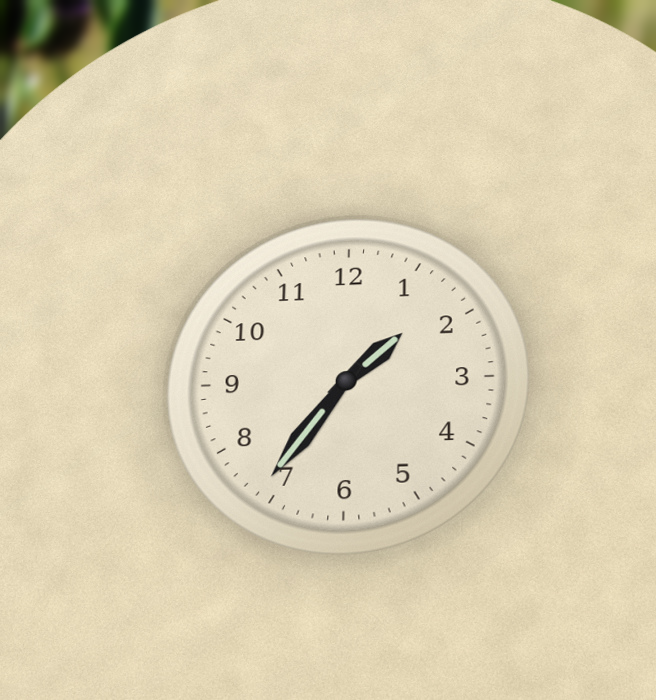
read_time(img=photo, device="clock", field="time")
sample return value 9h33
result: 1h36
